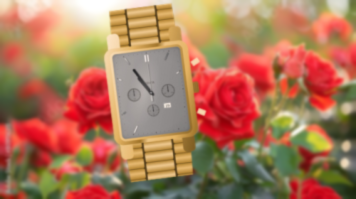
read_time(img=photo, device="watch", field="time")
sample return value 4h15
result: 10h55
